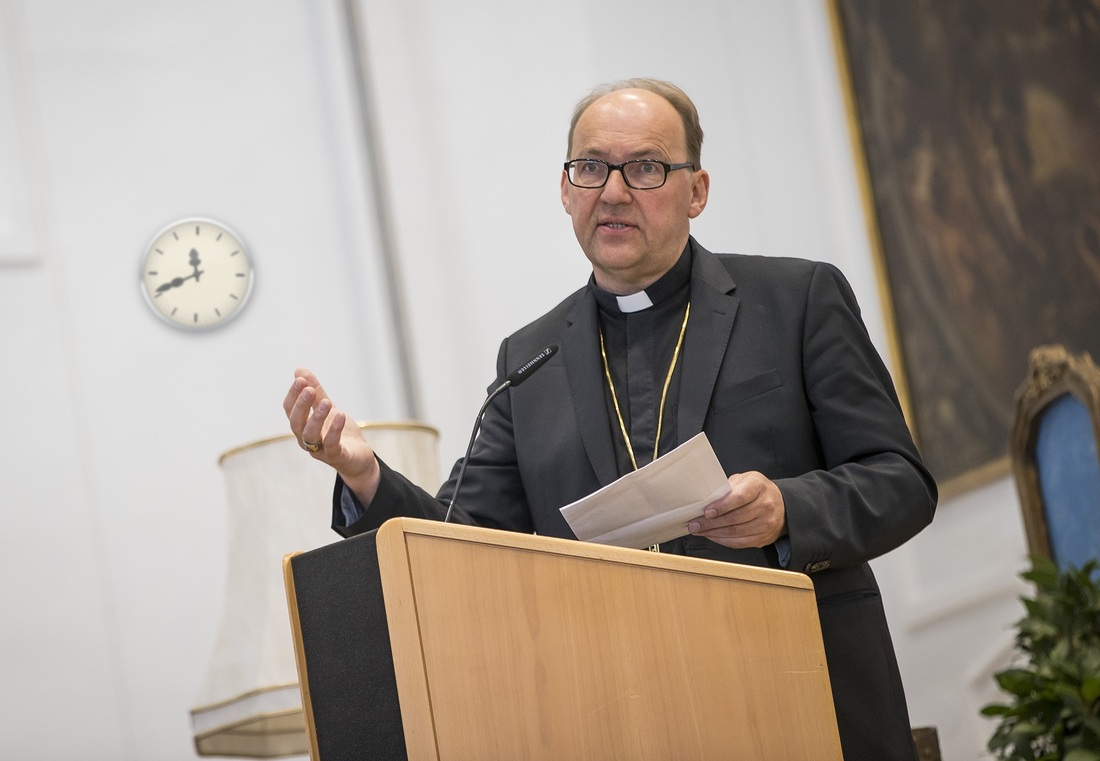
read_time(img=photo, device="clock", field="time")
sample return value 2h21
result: 11h41
